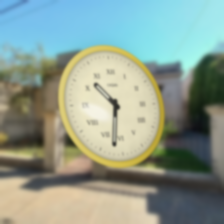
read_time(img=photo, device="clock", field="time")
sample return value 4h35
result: 10h32
